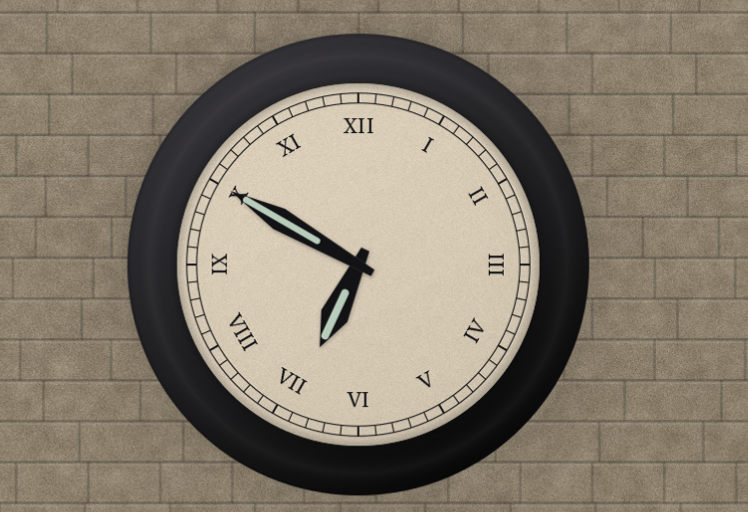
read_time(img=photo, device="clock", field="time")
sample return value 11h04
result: 6h50
